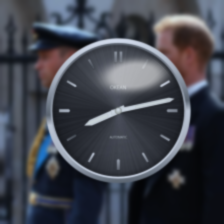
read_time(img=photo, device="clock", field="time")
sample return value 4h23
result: 8h13
